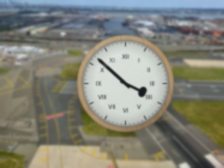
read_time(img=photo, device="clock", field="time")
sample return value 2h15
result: 3h52
